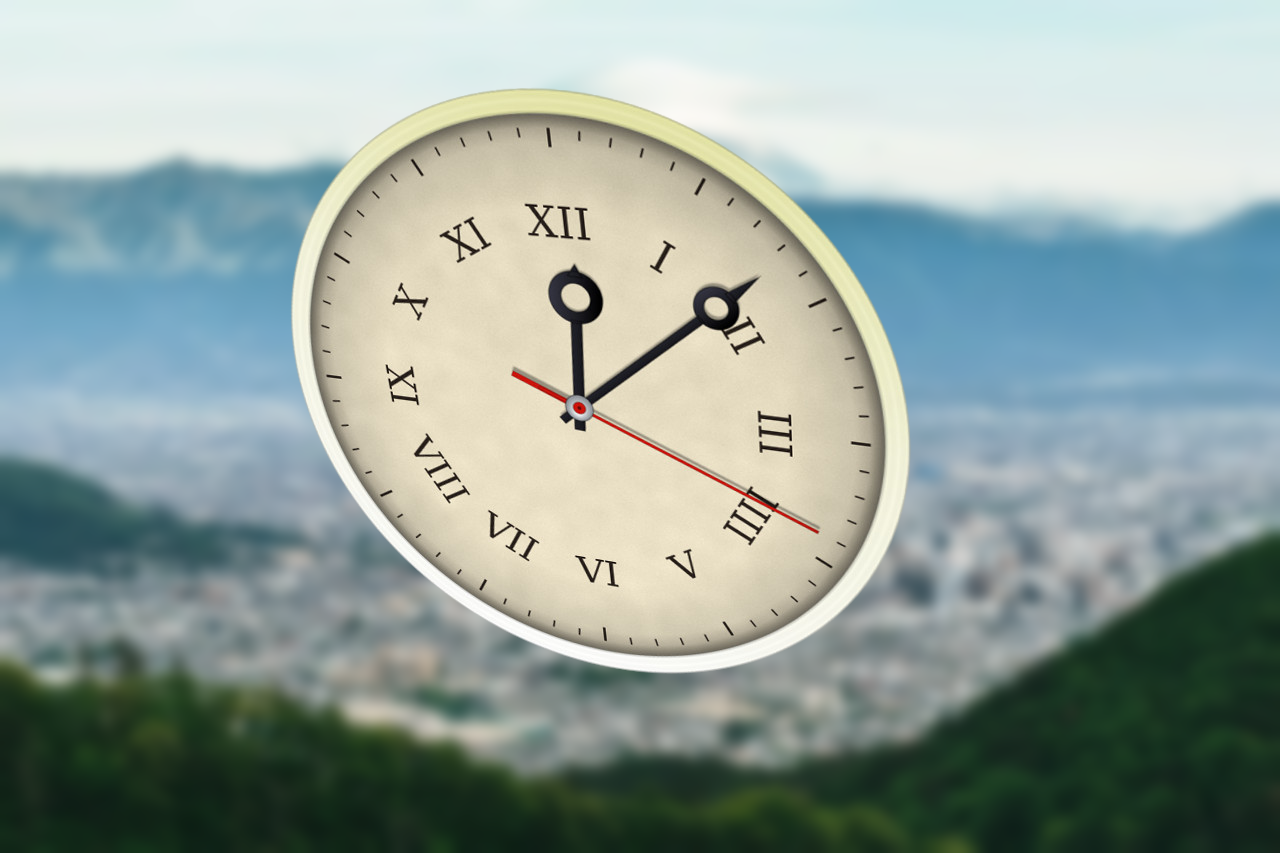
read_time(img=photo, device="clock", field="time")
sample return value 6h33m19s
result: 12h08m19s
